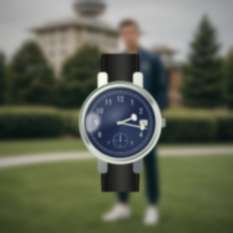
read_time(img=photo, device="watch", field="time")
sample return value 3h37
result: 2h17
